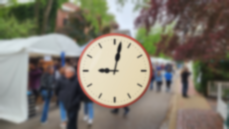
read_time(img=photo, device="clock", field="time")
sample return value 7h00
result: 9h02
